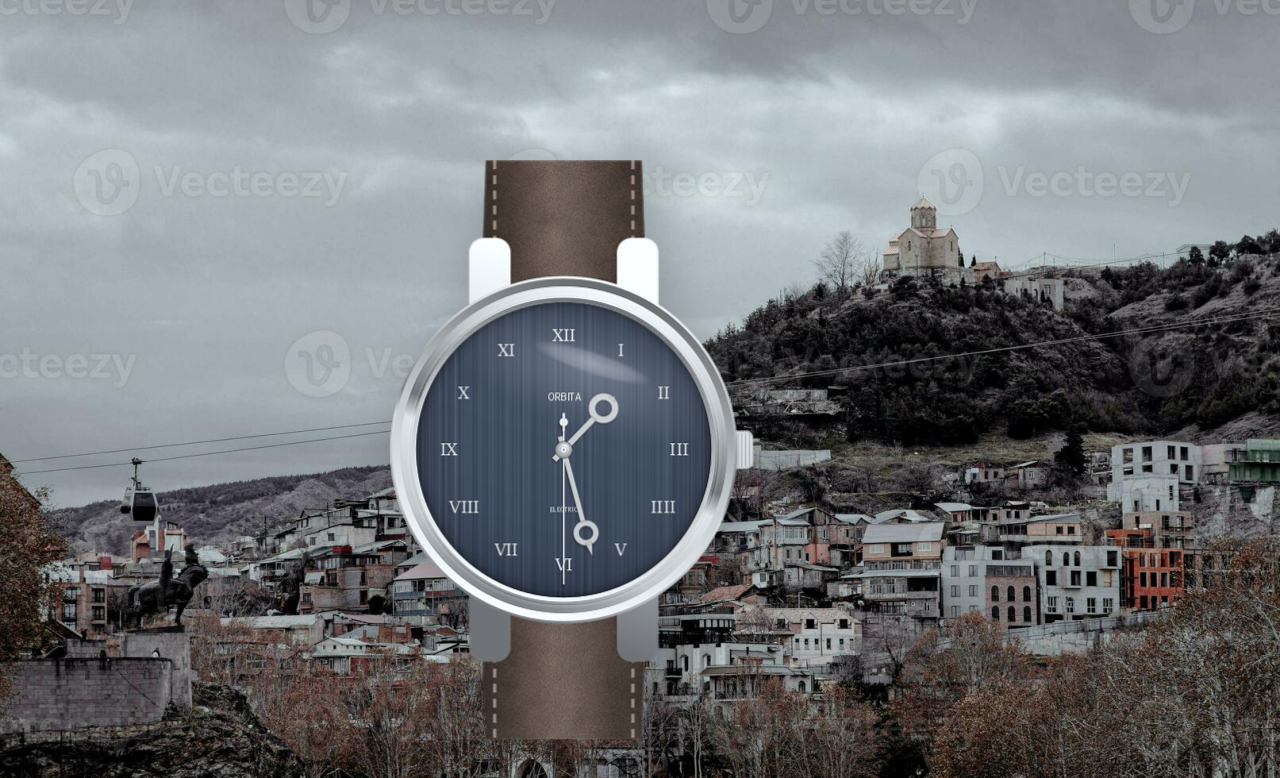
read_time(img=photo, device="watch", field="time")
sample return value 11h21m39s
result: 1h27m30s
